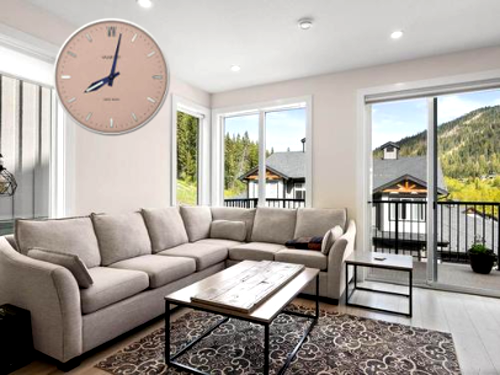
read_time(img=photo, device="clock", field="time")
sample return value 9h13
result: 8h02
